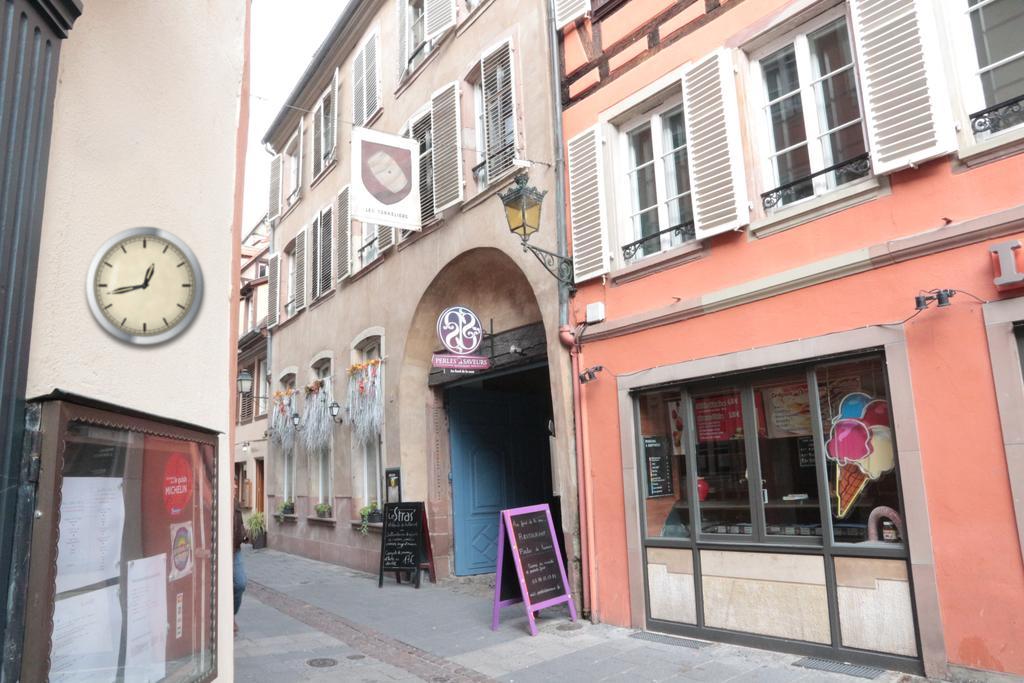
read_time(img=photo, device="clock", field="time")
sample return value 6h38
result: 12h43
